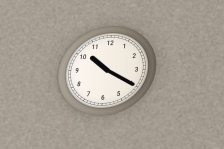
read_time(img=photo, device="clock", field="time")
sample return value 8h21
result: 10h20
